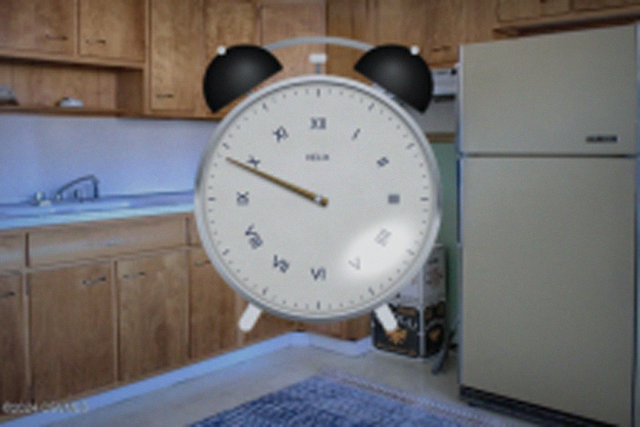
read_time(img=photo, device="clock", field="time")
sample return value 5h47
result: 9h49
